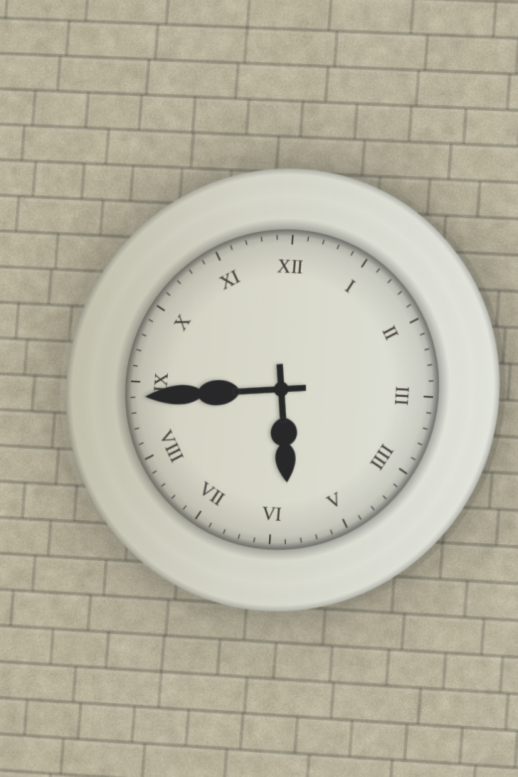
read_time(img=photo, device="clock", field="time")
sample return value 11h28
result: 5h44
